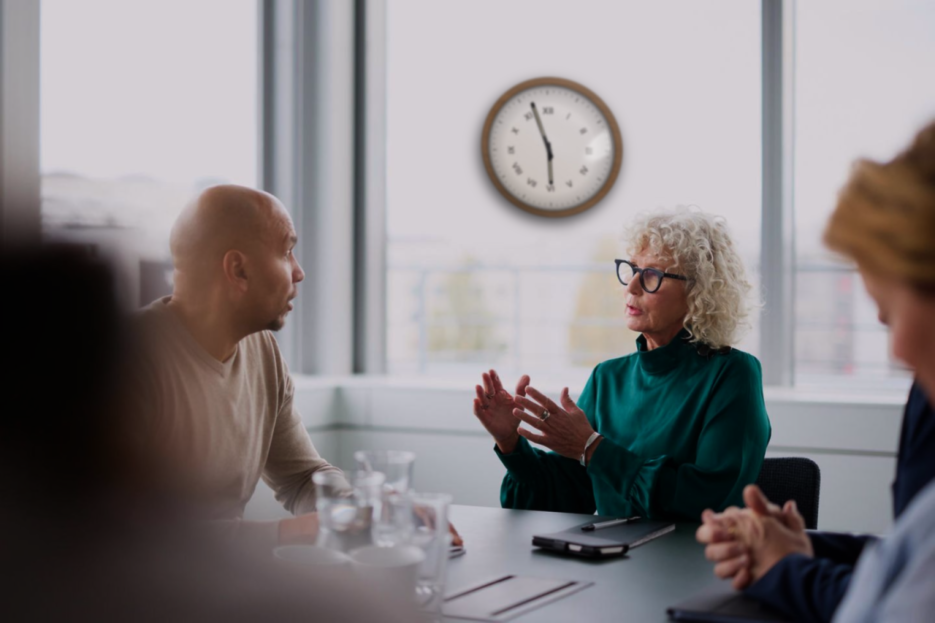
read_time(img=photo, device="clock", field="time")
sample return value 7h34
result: 5h57
